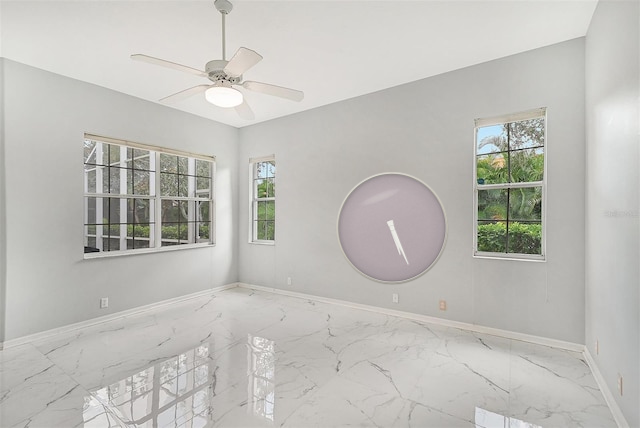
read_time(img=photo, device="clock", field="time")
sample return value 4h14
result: 5h26
